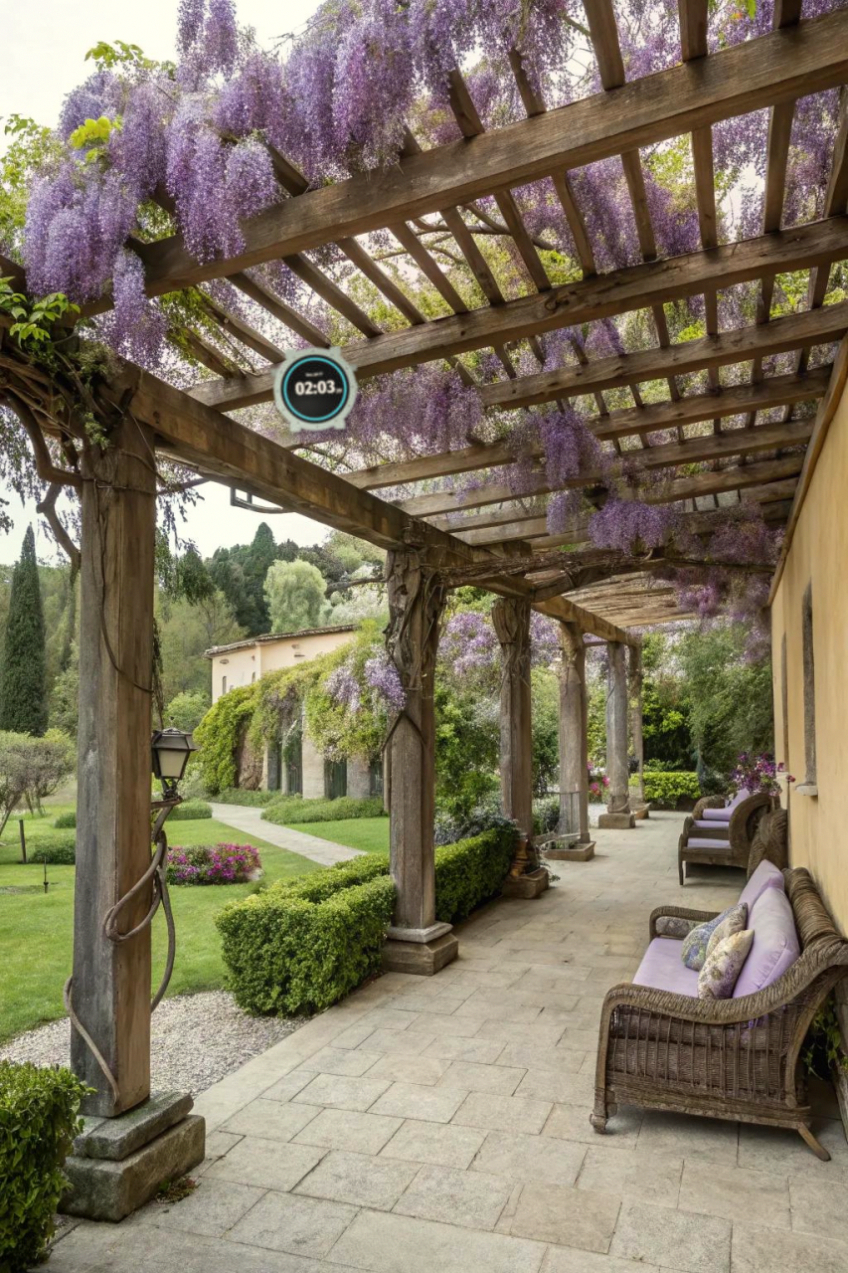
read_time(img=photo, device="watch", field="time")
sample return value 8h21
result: 2h03
